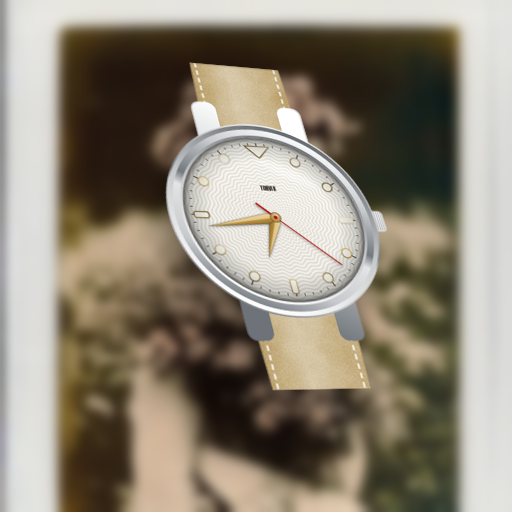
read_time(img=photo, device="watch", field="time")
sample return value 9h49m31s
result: 6h43m22s
